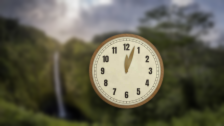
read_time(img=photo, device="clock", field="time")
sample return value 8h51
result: 12h03
